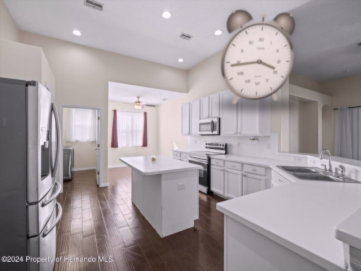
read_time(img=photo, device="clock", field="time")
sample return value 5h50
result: 3h44
